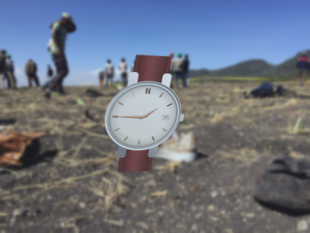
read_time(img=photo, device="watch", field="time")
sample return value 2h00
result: 1h45
